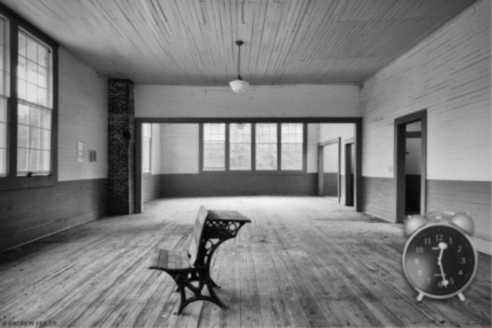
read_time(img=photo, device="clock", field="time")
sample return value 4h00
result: 12h28
